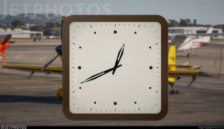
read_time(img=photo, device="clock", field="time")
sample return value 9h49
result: 12h41
